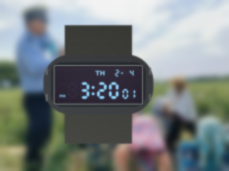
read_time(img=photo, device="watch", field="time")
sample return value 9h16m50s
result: 3h20m01s
